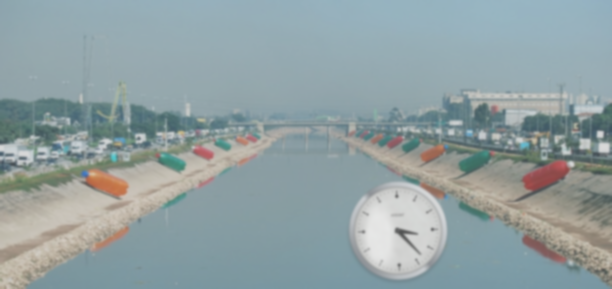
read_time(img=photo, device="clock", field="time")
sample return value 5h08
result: 3h23
